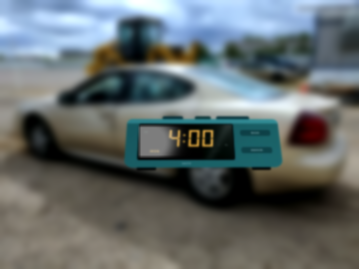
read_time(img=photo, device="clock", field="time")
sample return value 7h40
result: 4h00
